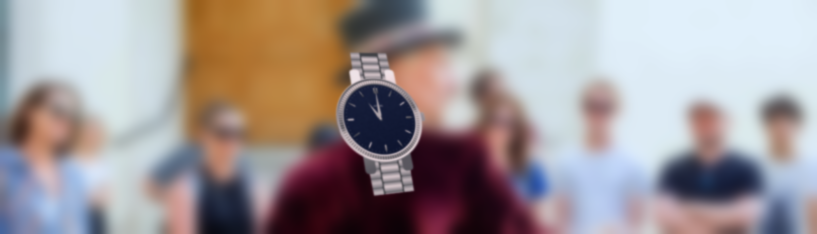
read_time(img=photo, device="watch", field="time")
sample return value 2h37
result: 11h00
